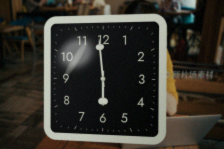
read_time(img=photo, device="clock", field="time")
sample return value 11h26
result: 5h59
